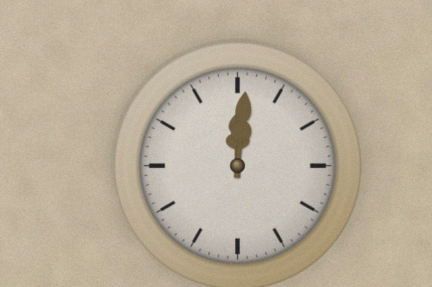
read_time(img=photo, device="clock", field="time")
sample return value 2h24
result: 12h01
